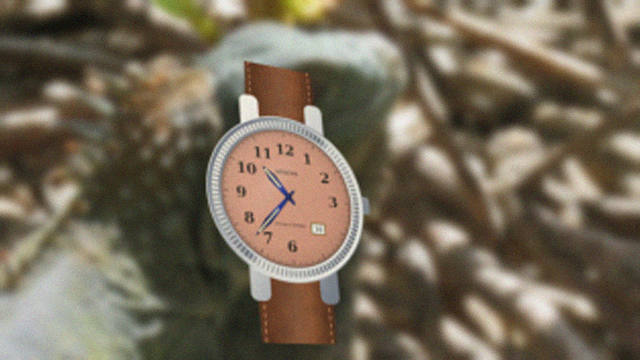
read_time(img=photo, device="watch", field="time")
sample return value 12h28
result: 10h37
